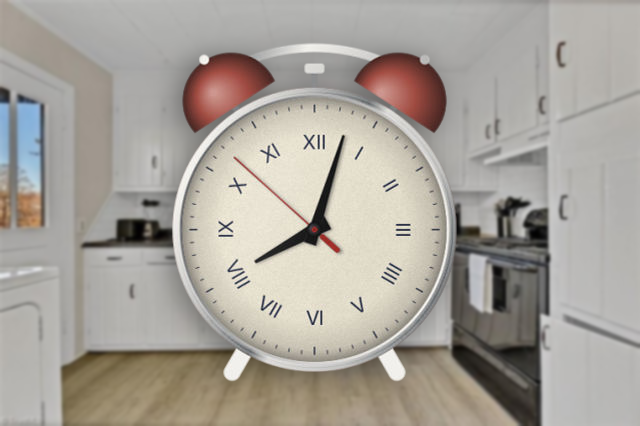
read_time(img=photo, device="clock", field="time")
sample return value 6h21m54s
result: 8h02m52s
